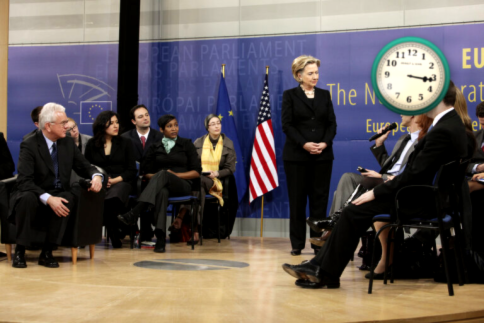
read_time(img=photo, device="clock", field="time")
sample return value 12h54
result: 3h16
